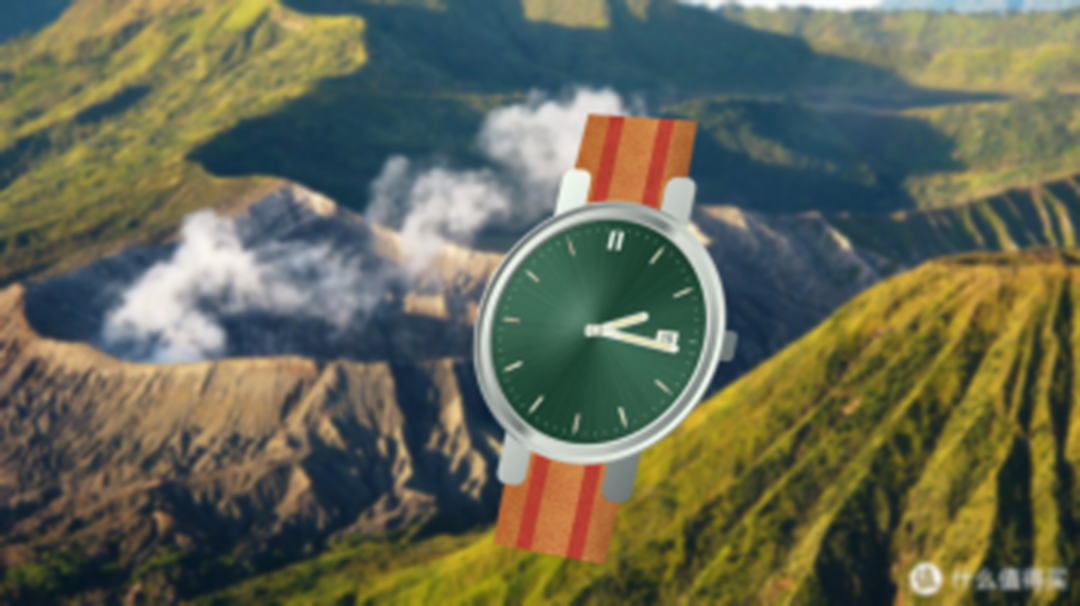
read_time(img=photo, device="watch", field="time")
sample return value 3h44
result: 2h16
